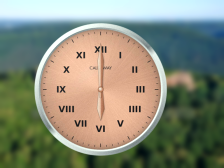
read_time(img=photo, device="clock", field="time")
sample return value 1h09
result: 6h00
